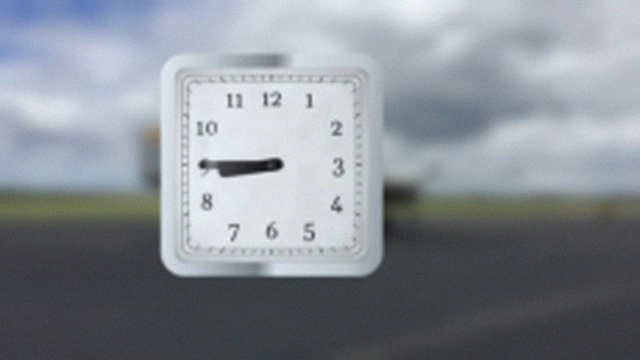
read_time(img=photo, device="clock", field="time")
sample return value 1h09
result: 8h45
